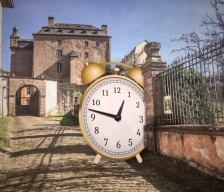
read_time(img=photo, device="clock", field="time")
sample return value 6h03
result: 12h47
